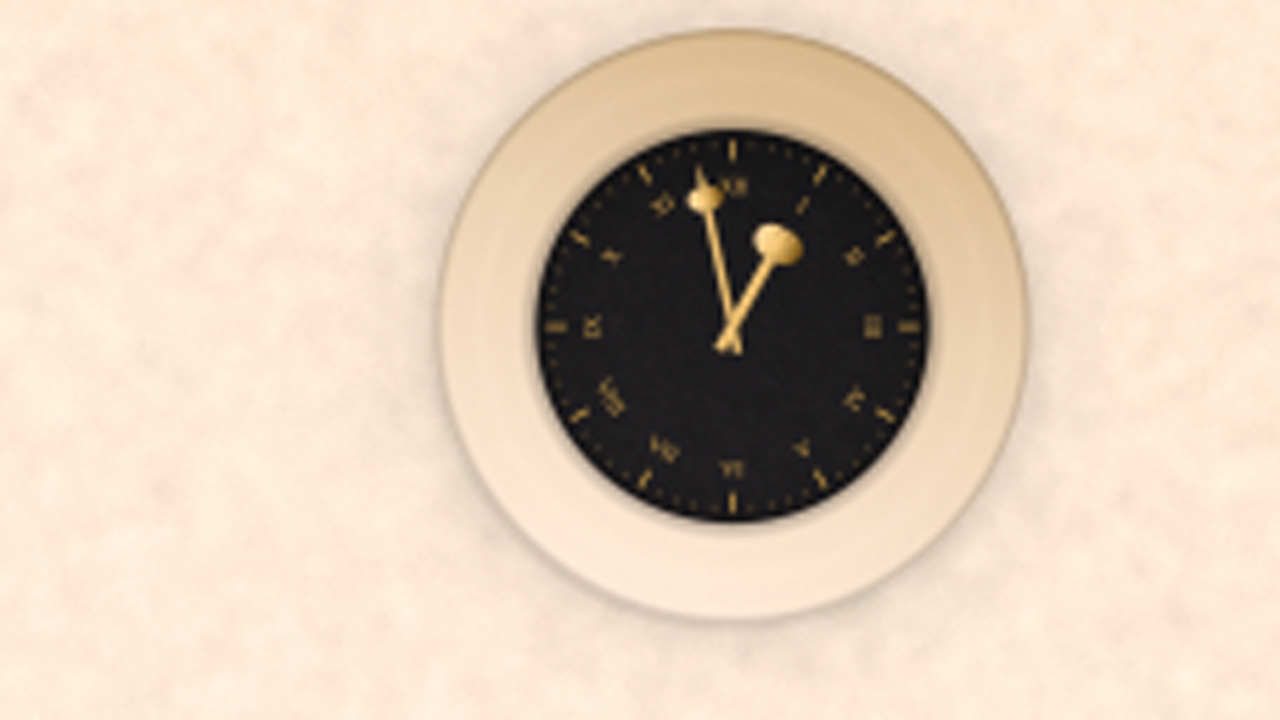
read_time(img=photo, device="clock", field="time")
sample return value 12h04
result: 12h58
